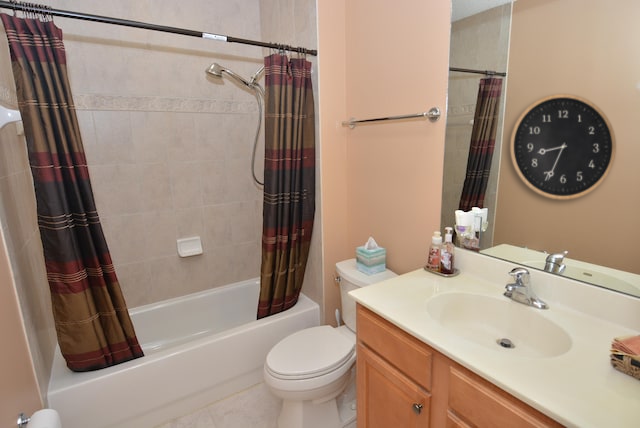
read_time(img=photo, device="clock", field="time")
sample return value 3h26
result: 8h34
